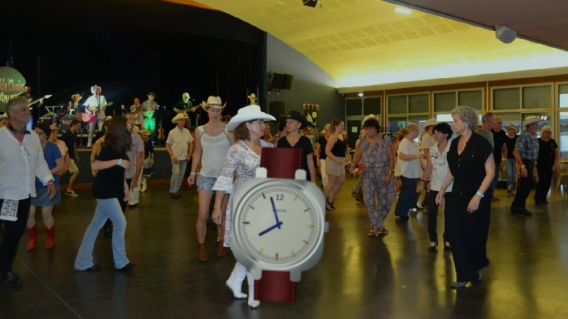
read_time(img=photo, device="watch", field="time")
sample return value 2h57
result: 7h57
